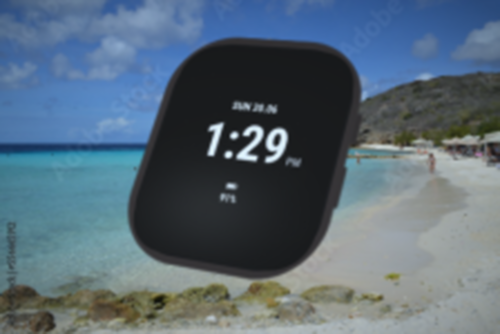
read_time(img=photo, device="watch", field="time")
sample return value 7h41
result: 1h29
